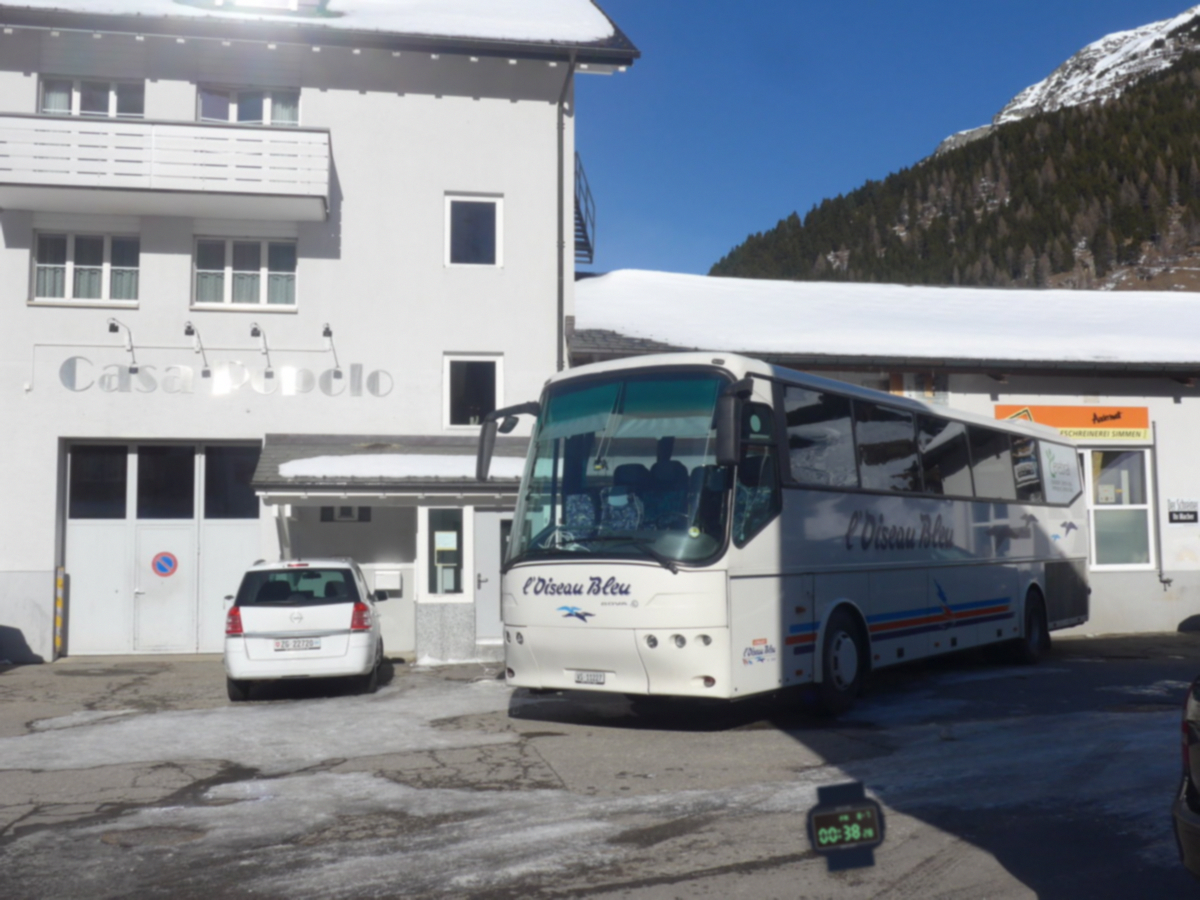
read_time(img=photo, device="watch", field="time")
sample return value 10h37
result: 0h38
